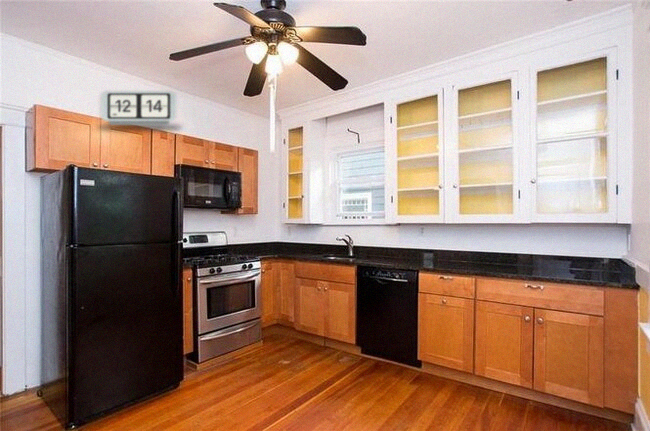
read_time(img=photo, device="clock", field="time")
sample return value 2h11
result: 12h14
